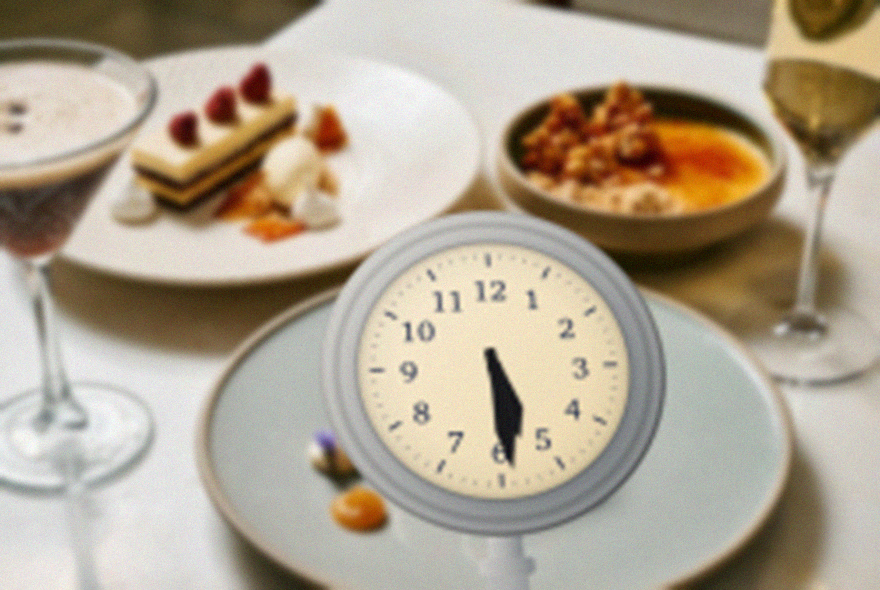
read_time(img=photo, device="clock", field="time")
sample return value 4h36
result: 5h29
